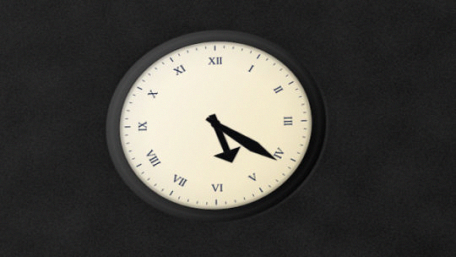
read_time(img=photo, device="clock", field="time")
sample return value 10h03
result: 5h21
